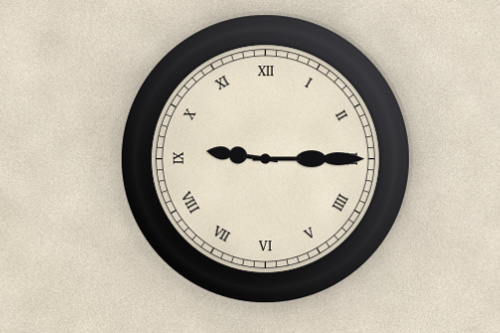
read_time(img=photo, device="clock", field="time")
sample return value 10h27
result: 9h15
